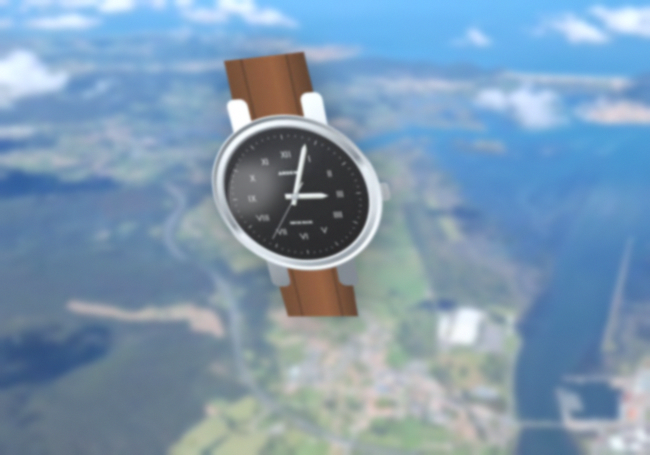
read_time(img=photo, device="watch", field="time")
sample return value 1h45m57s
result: 3h03m36s
